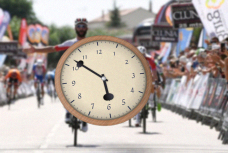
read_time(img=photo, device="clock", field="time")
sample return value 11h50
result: 5h52
